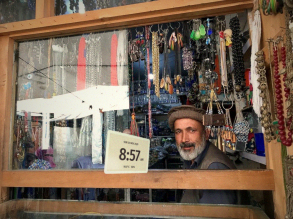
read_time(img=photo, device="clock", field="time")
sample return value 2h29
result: 8h57
